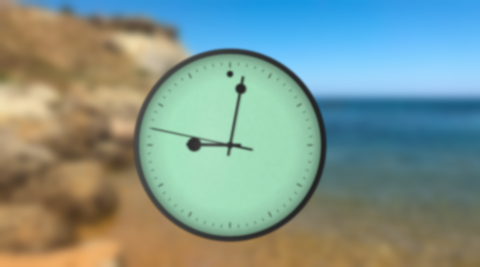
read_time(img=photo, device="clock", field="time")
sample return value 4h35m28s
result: 9h01m47s
